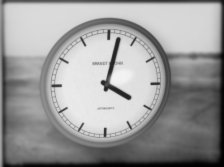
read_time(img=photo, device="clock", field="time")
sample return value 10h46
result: 4h02
